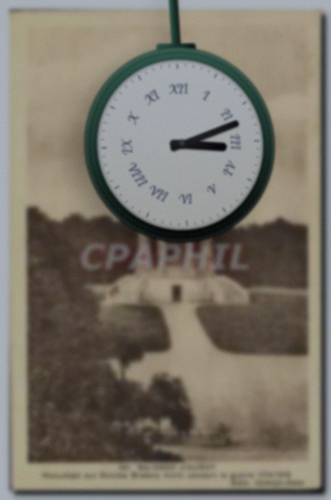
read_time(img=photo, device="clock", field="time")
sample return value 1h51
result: 3h12
